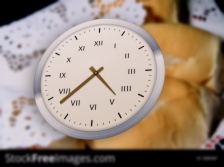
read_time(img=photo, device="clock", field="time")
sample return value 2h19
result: 4h38
